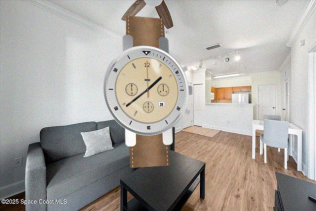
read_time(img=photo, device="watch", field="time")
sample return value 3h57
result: 1h39
